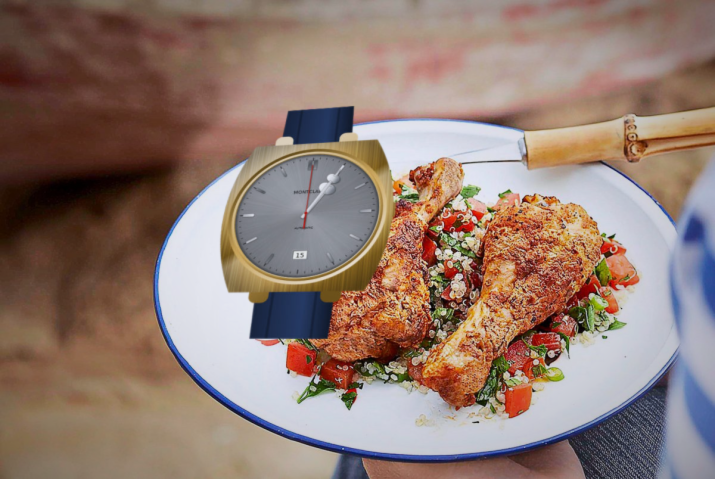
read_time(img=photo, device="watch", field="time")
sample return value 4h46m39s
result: 1h05m00s
